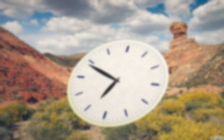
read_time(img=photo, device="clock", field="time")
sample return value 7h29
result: 6h49
